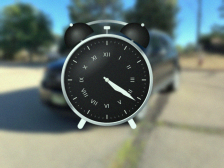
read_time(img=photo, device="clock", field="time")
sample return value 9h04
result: 4h21
